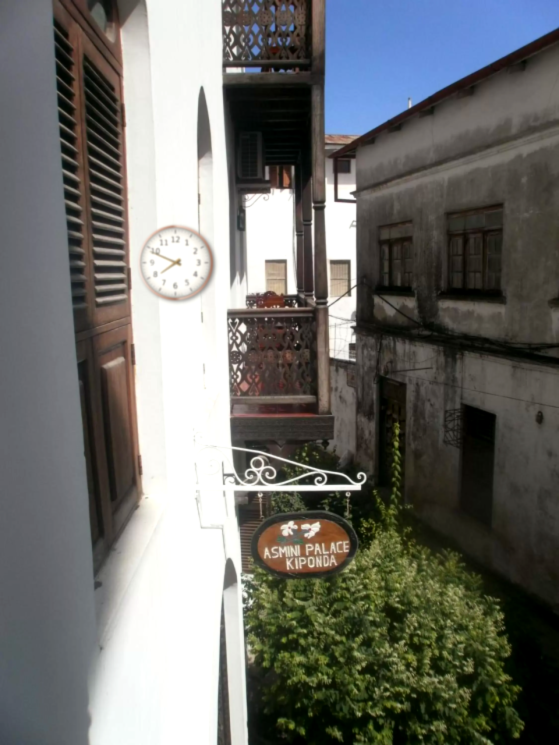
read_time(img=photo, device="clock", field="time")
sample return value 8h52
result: 7h49
